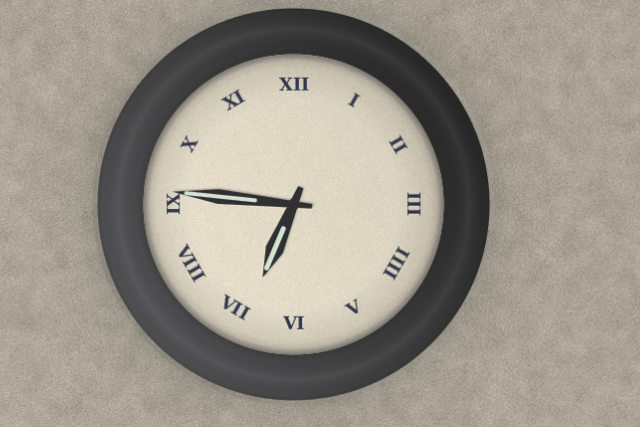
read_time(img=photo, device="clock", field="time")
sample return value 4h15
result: 6h46
